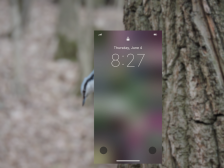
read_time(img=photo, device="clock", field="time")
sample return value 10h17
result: 8h27
